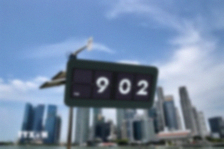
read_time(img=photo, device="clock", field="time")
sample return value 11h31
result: 9h02
